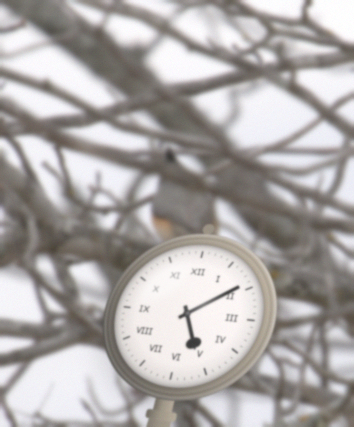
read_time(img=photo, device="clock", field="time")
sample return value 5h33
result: 5h09
